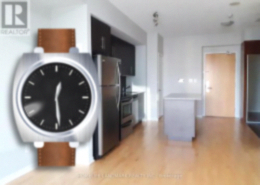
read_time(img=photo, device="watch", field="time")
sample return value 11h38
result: 12h29
